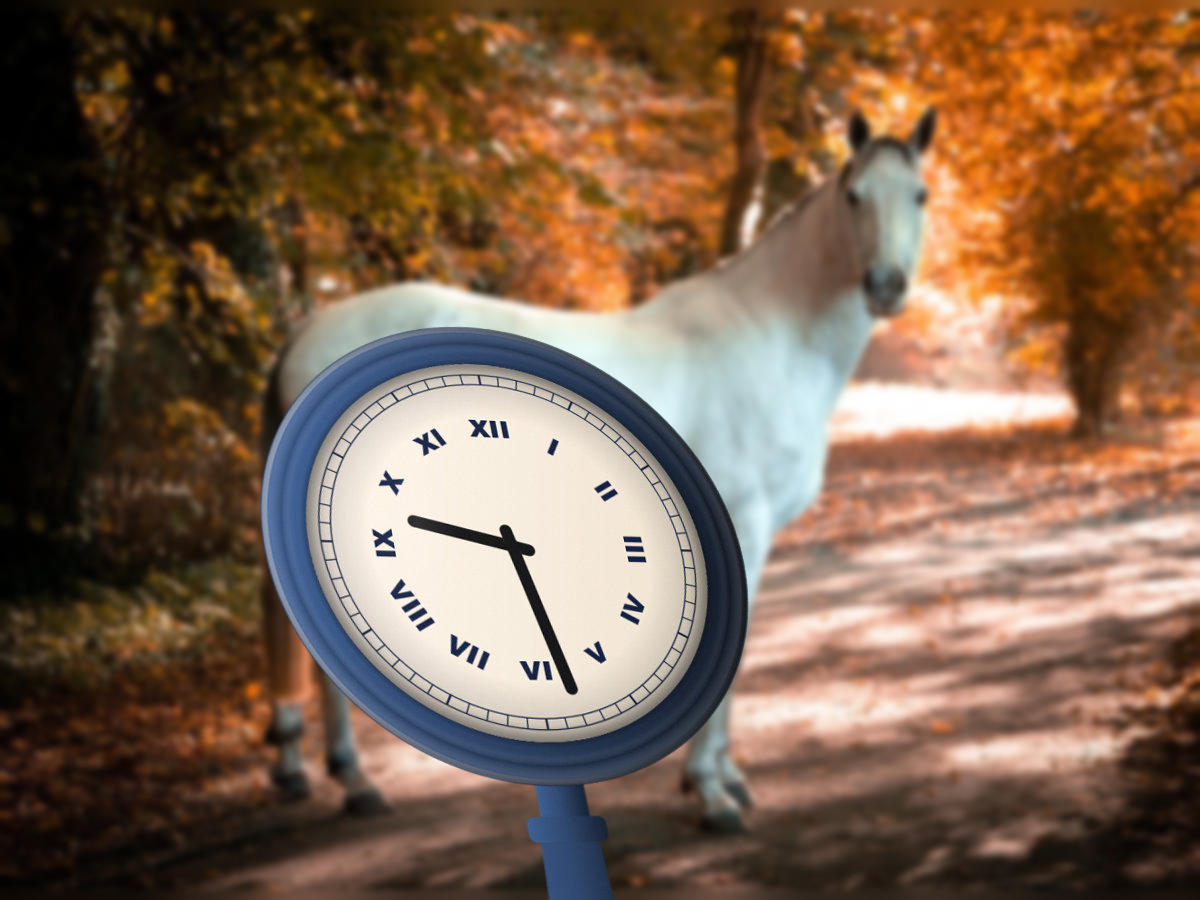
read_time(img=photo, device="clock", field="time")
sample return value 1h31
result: 9h28
